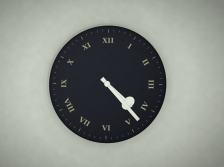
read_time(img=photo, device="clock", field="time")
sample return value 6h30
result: 4h23
